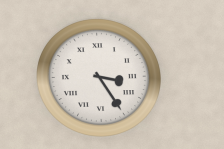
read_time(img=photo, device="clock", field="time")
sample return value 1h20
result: 3h25
